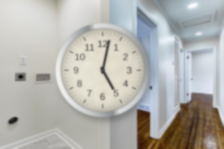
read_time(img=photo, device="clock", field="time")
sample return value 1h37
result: 5h02
